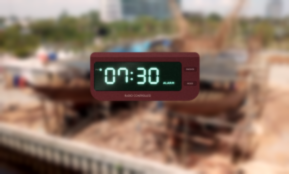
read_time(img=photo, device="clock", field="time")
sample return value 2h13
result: 7h30
